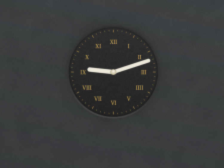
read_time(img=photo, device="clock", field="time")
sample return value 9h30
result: 9h12
